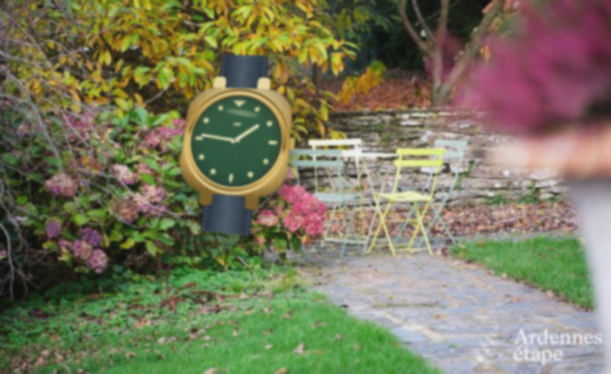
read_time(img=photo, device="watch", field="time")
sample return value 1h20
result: 1h46
